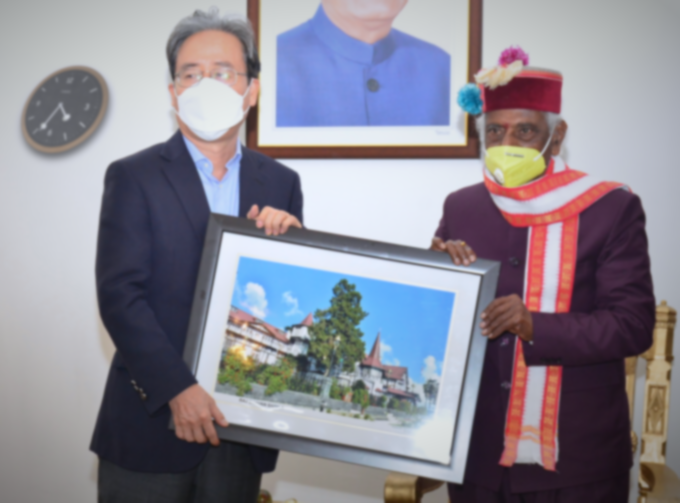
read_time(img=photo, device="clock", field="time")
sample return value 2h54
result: 4h34
